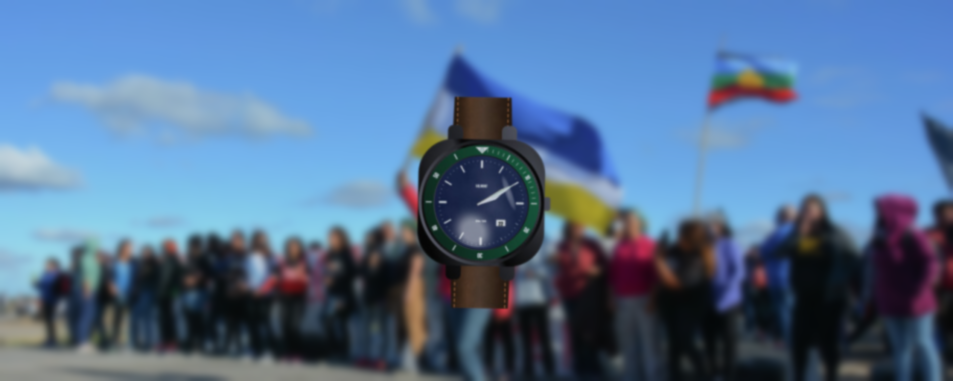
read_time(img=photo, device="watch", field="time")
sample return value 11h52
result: 2h10
